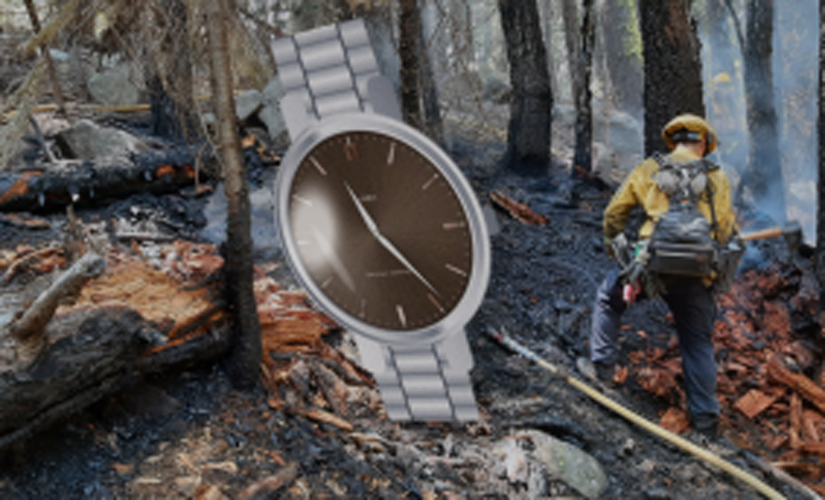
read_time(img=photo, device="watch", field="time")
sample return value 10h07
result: 11h24
